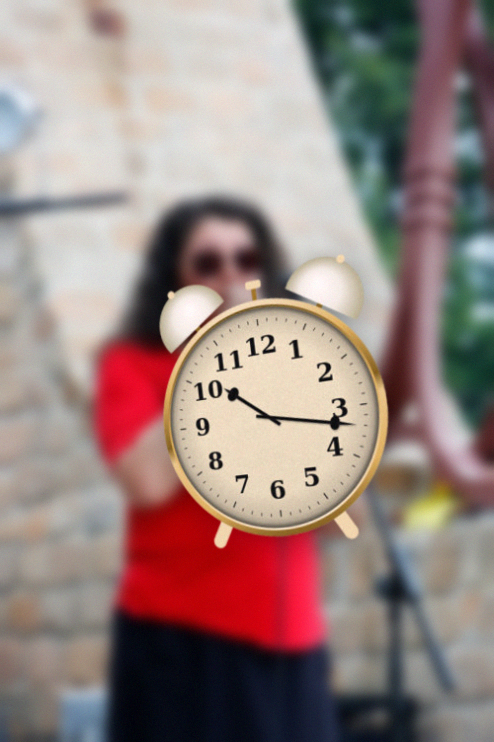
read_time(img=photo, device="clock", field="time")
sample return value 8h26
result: 10h17
